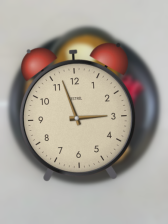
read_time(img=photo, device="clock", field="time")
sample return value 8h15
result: 2h57
